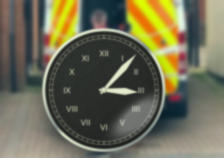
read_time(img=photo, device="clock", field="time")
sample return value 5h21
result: 3h07
